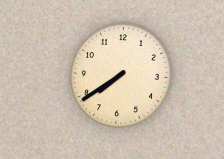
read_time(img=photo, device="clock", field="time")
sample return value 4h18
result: 7h39
